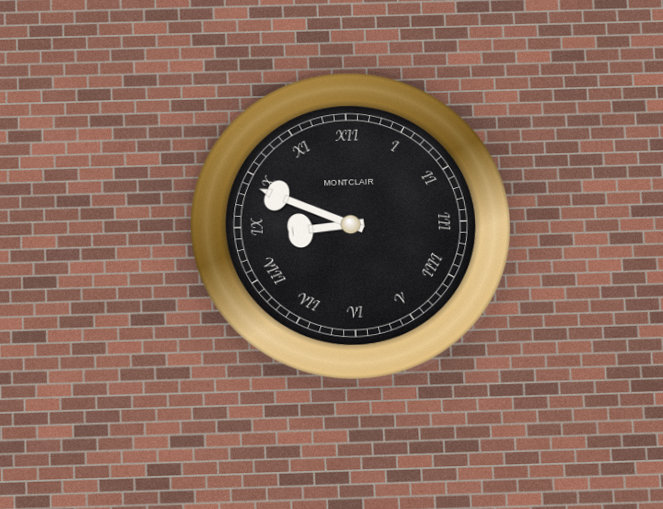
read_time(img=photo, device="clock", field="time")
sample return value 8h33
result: 8h49
